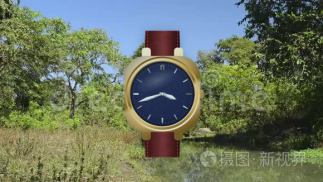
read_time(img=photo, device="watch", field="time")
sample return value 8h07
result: 3h42
